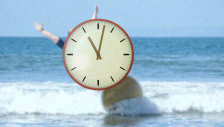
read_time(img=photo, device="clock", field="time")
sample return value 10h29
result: 11h02
